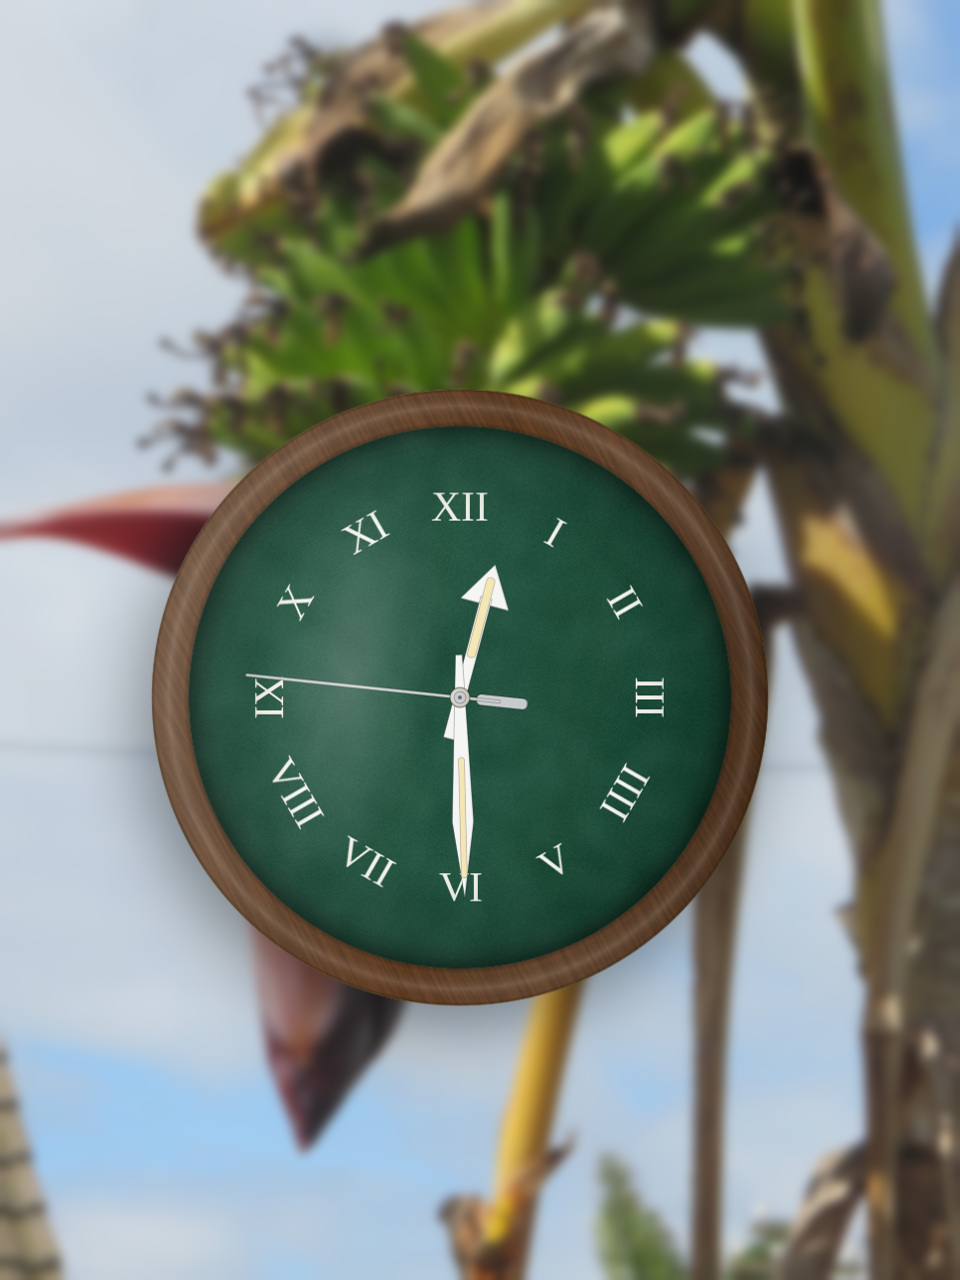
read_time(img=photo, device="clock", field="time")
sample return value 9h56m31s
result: 12h29m46s
